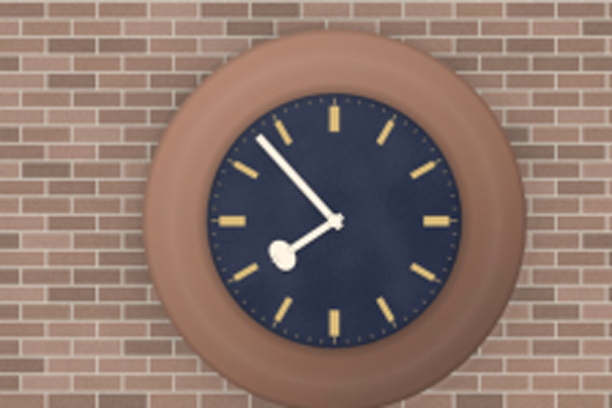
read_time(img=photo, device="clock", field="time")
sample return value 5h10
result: 7h53
